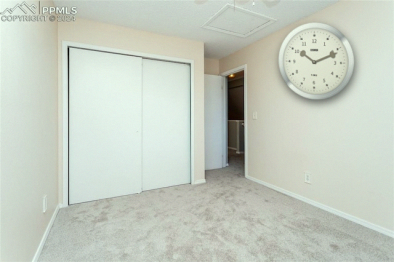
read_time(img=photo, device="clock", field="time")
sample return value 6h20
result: 10h11
